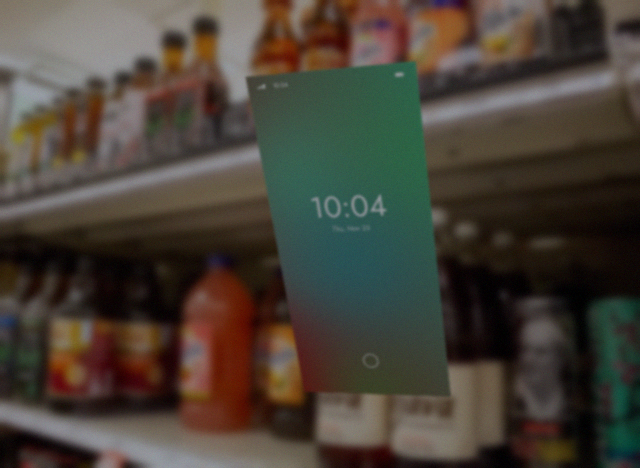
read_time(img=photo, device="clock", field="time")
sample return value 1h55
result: 10h04
